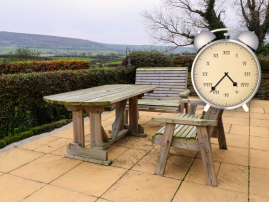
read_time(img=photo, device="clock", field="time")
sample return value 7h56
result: 4h37
